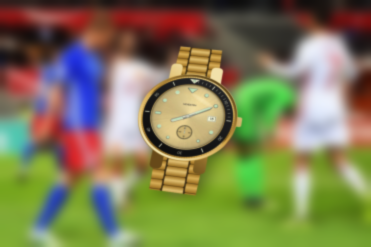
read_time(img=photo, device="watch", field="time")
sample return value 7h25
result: 8h10
